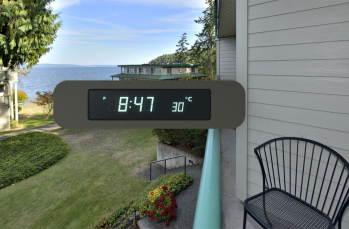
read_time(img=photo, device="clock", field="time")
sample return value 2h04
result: 8h47
